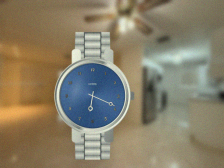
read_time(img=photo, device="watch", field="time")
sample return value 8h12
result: 6h19
